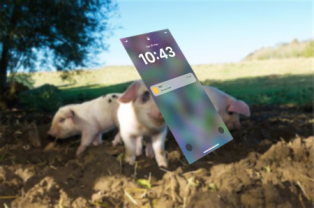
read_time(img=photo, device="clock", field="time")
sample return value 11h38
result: 10h43
